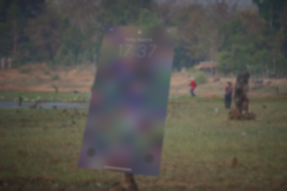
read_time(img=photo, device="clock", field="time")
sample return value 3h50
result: 17h37
